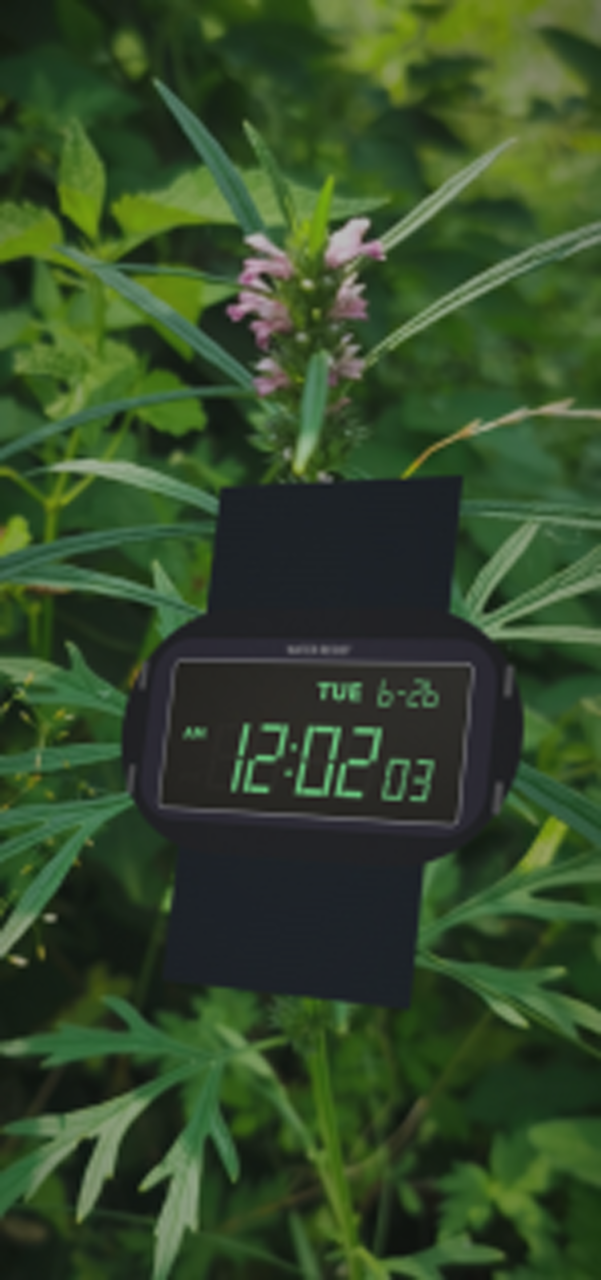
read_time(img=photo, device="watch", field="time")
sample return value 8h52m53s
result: 12h02m03s
